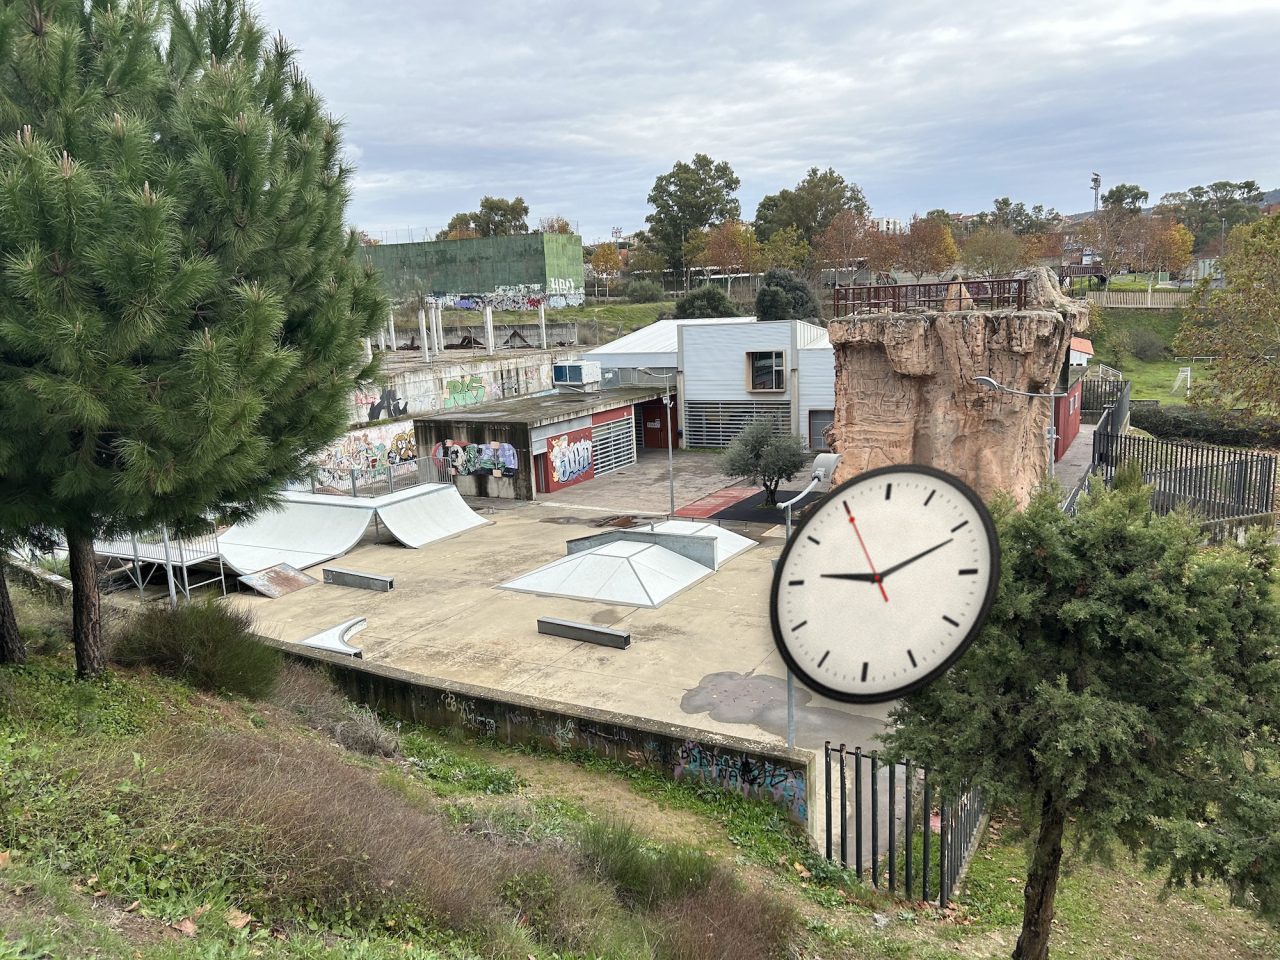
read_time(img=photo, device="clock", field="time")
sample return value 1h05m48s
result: 9h10m55s
